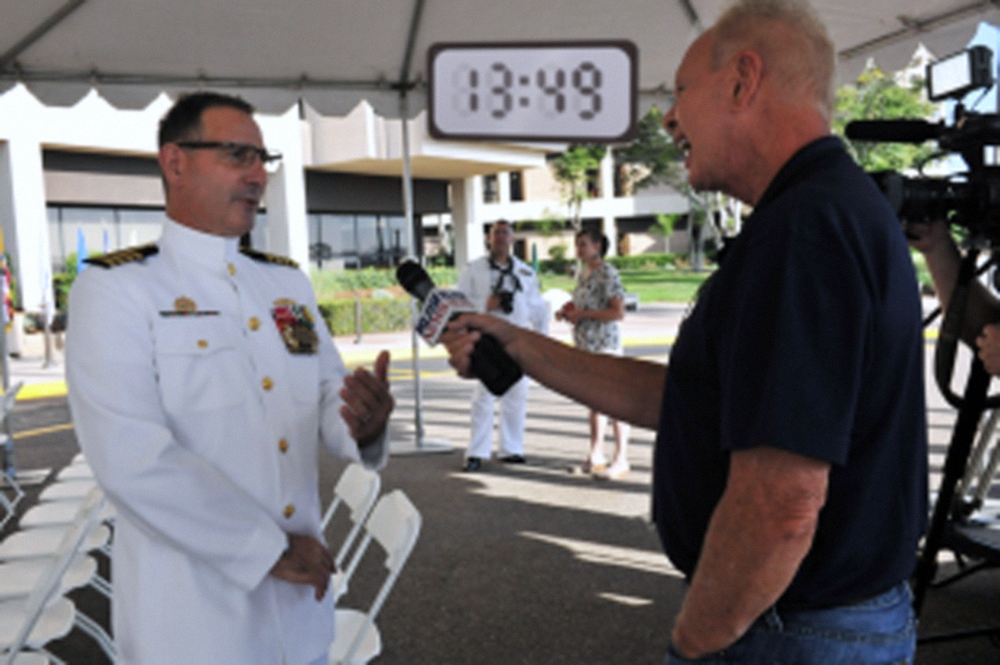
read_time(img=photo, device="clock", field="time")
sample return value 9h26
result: 13h49
